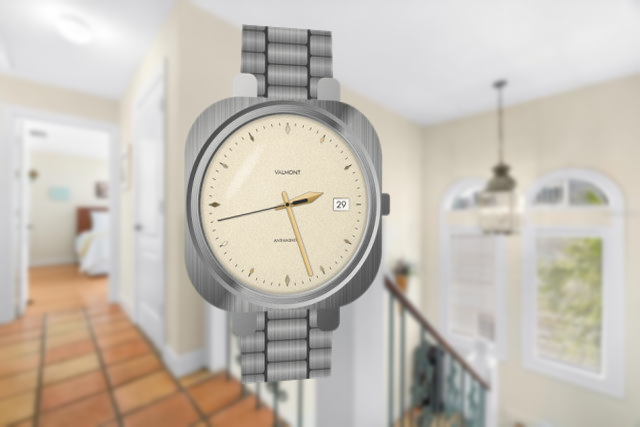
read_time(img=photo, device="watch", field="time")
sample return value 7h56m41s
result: 2h26m43s
